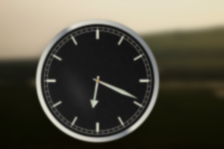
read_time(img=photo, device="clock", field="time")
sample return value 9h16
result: 6h19
